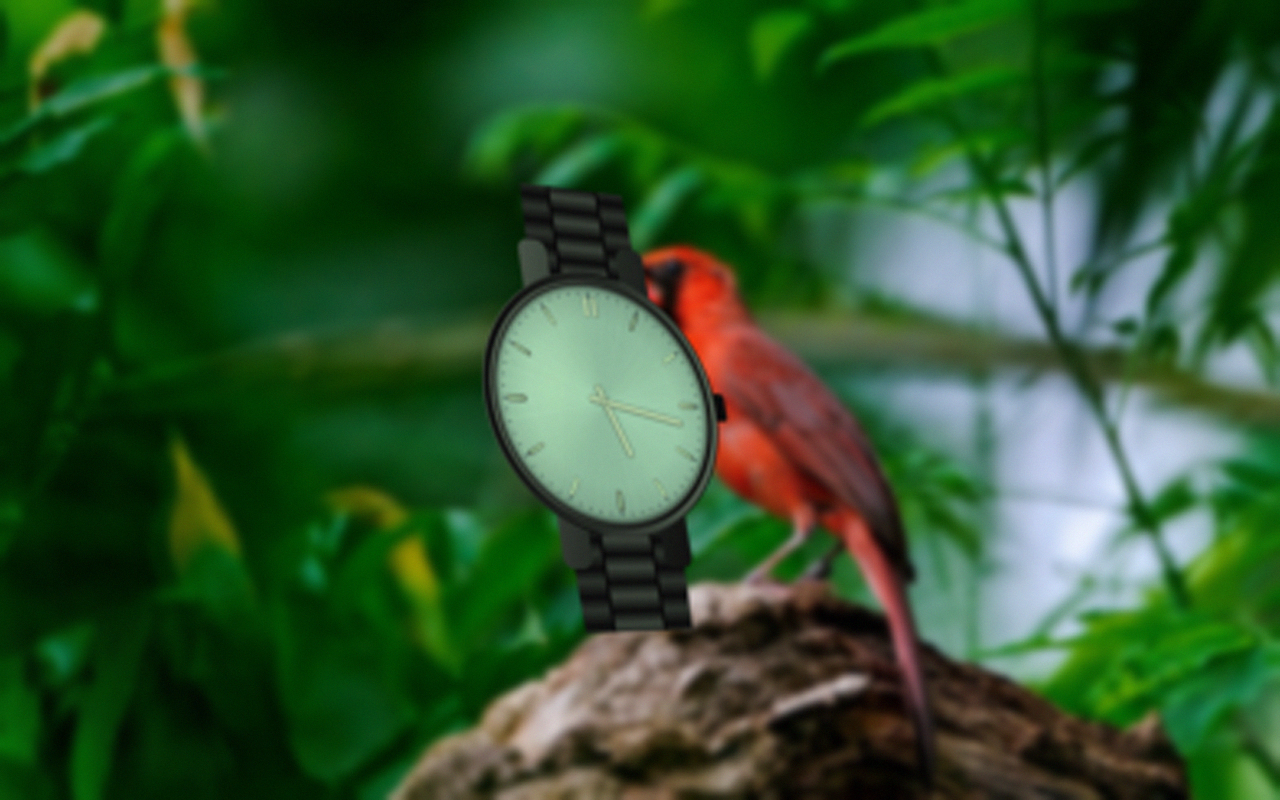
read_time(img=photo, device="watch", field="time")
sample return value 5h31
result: 5h17
